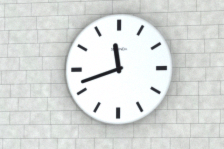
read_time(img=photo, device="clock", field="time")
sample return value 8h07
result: 11h42
